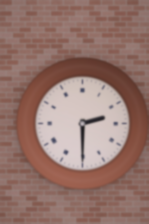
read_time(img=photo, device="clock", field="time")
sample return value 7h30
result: 2h30
